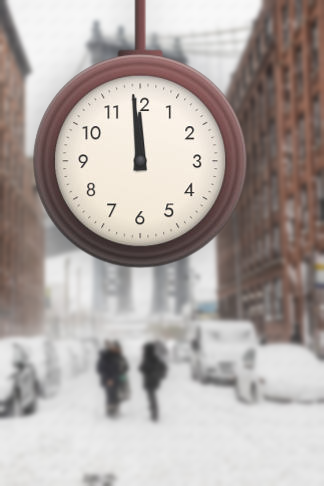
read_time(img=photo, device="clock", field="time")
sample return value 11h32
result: 11h59
